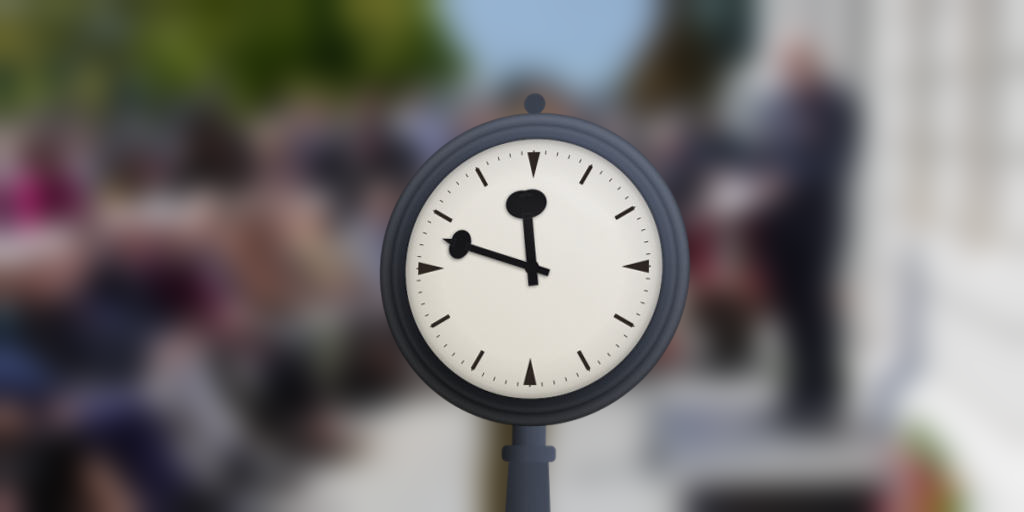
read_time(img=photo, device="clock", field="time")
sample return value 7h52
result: 11h48
